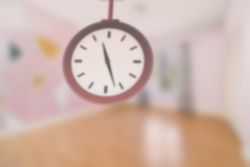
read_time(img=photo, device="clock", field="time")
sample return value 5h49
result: 11h27
